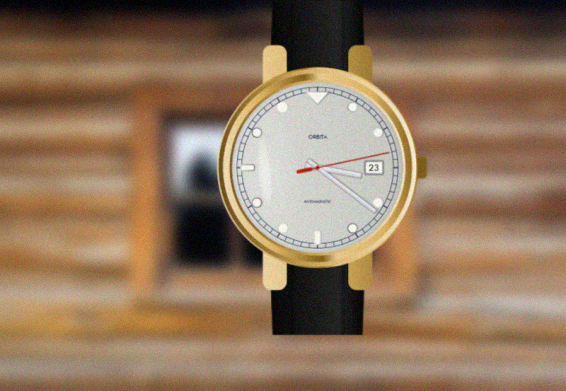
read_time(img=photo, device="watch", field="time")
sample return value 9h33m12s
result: 3h21m13s
